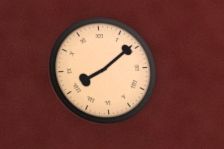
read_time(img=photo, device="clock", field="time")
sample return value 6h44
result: 8h09
